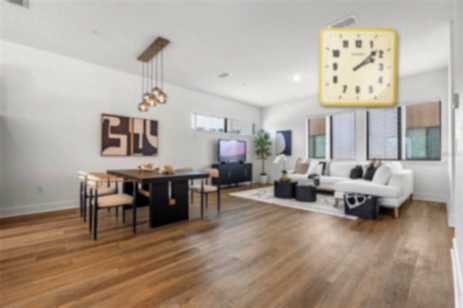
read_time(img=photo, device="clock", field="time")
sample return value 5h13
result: 2h08
